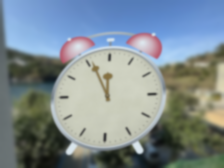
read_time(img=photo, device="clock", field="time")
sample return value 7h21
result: 11h56
